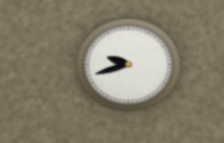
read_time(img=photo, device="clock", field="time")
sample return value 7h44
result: 9h42
